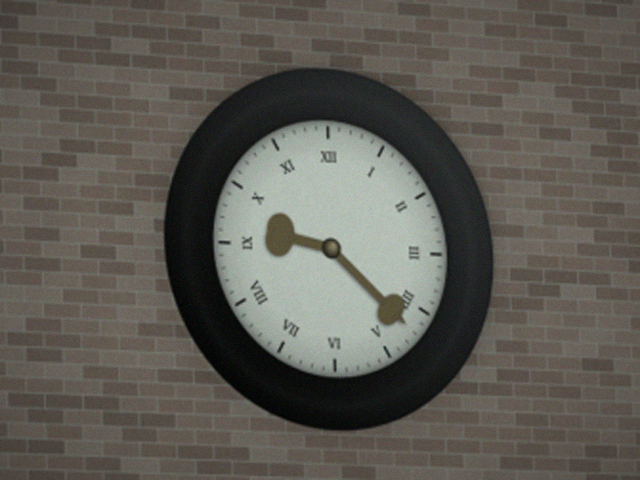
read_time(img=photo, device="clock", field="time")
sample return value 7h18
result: 9h22
